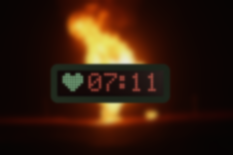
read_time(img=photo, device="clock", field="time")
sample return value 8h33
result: 7h11
